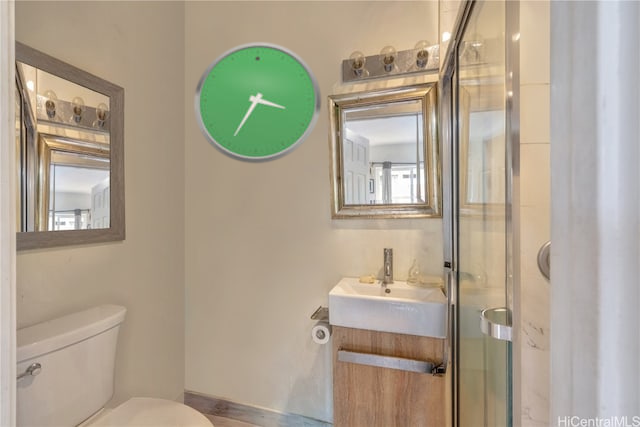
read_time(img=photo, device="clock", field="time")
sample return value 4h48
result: 3h35
